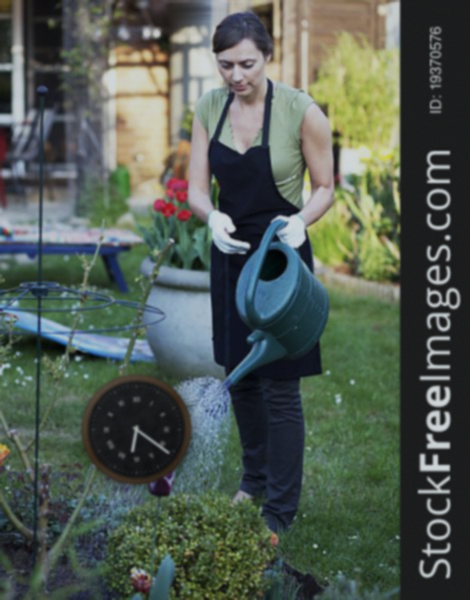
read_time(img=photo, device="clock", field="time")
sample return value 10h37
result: 6h21
